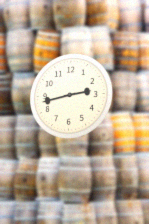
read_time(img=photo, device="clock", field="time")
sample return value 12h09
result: 2h43
